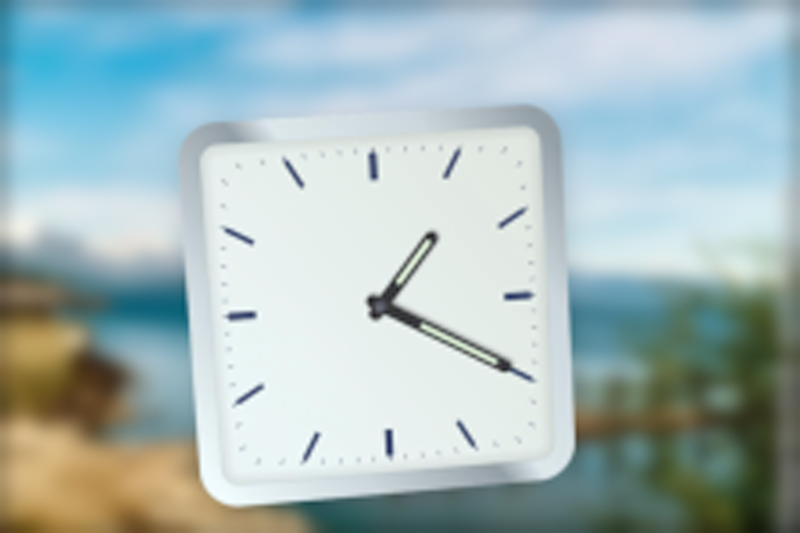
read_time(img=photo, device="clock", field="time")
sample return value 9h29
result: 1h20
